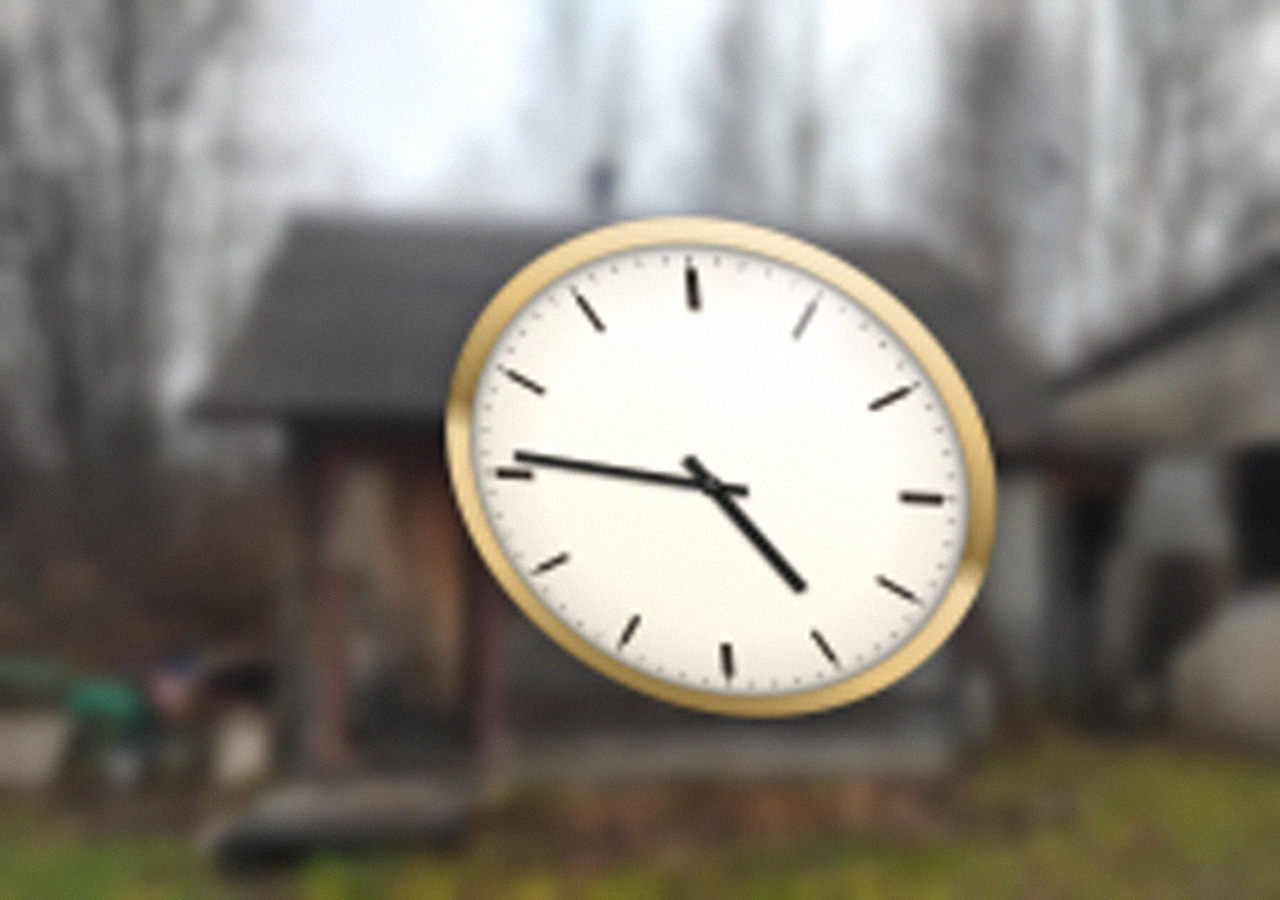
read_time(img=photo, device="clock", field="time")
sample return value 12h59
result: 4h46
